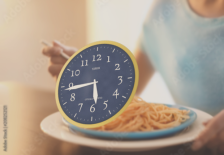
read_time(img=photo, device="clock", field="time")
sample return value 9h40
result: 5h44
